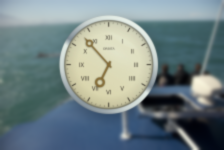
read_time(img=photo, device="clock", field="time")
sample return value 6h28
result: 6h53
